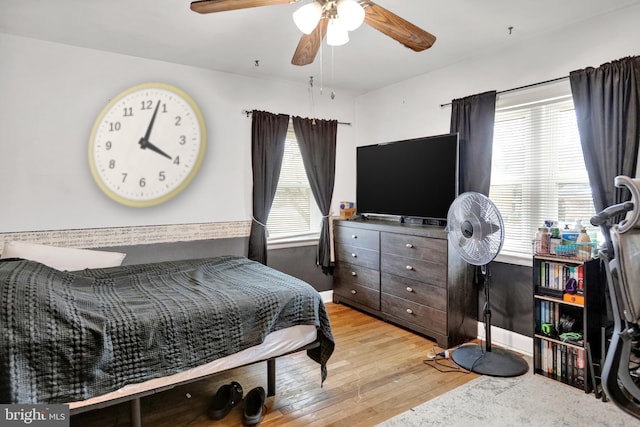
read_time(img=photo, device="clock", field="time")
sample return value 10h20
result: 4h03
